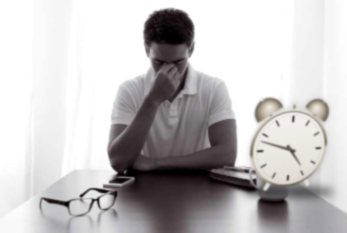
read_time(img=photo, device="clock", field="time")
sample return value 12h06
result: 4h48
